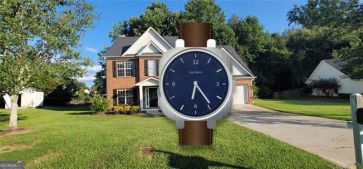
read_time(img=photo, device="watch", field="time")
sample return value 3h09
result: 6h24
